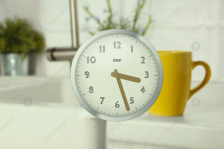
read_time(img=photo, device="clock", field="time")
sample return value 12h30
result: 3h27
